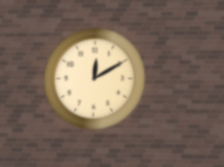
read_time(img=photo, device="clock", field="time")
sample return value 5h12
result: 12h10
